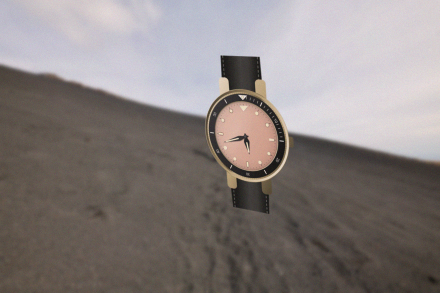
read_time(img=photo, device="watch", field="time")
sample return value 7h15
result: 5h42
